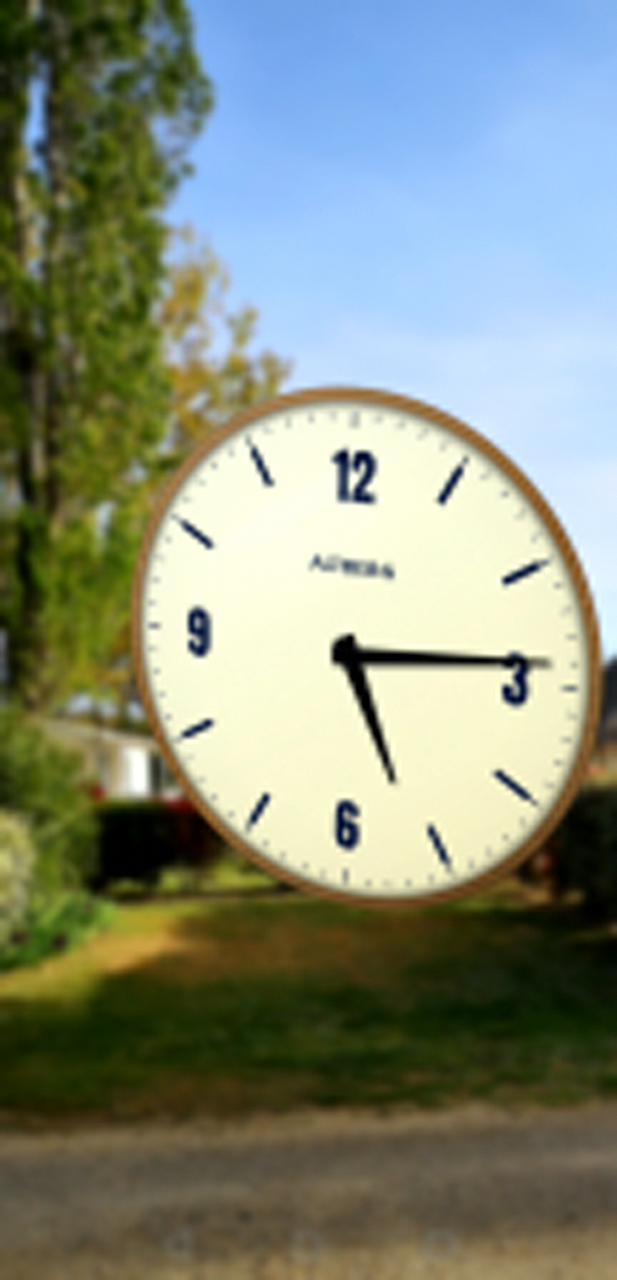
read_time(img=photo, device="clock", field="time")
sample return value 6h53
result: 5h14
